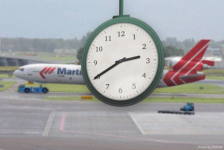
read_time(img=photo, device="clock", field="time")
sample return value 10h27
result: 2h40
